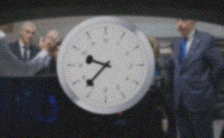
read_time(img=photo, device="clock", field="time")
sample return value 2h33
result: 9h37
